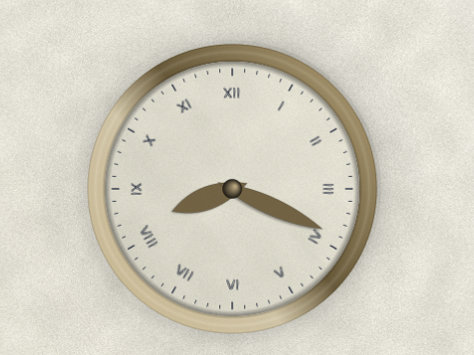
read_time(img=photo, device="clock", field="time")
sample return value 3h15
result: 8h19
